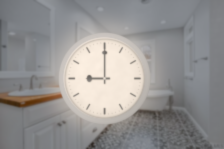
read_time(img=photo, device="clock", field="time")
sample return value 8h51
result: 9h00
